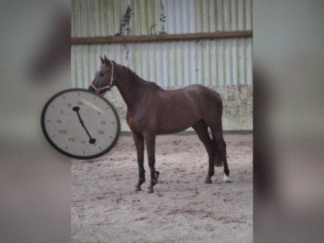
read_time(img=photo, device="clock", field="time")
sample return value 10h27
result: 11h26
